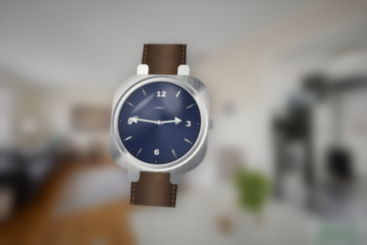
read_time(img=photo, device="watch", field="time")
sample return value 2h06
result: 2h46
